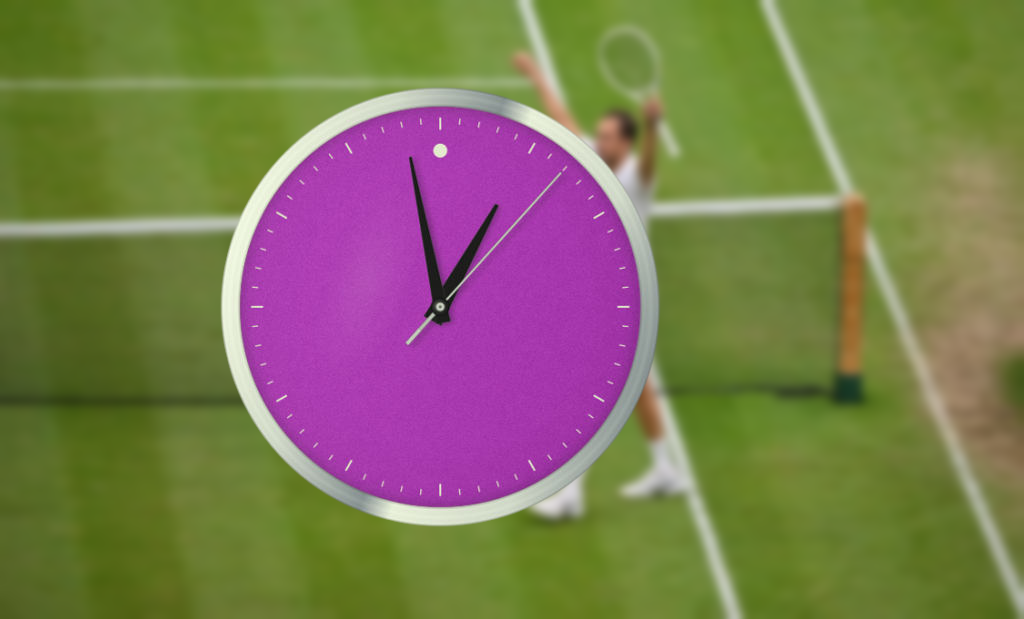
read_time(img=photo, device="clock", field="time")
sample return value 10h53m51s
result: 12h58m07s
